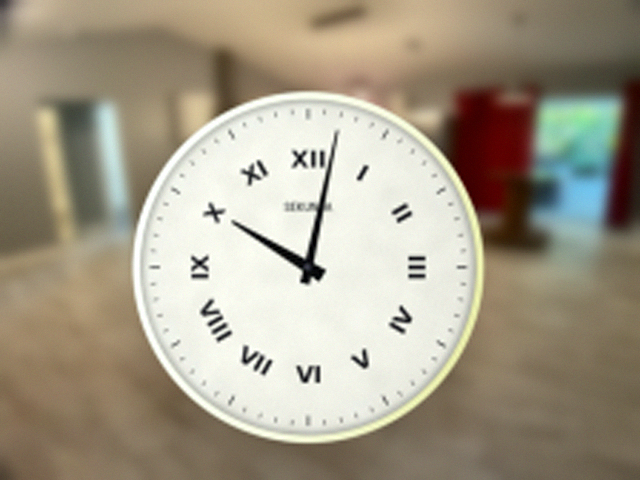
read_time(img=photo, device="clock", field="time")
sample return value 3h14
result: 10h02
